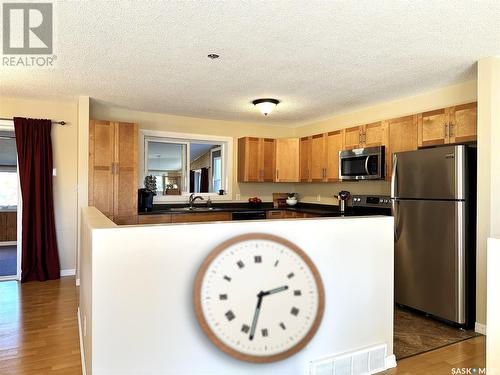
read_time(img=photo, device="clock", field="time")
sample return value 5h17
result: 2h33
